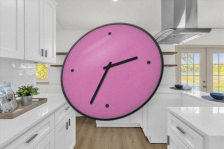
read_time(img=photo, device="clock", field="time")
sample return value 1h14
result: 2h34
